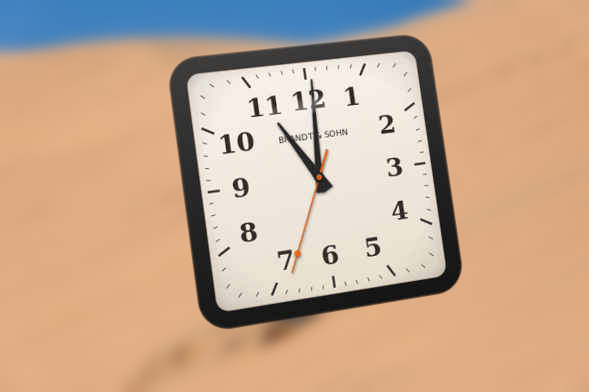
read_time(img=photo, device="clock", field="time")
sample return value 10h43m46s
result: 11h00m34s
